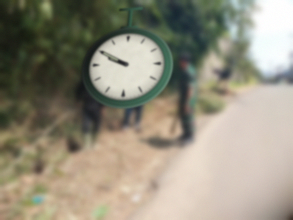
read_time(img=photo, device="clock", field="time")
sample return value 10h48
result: 9h50
